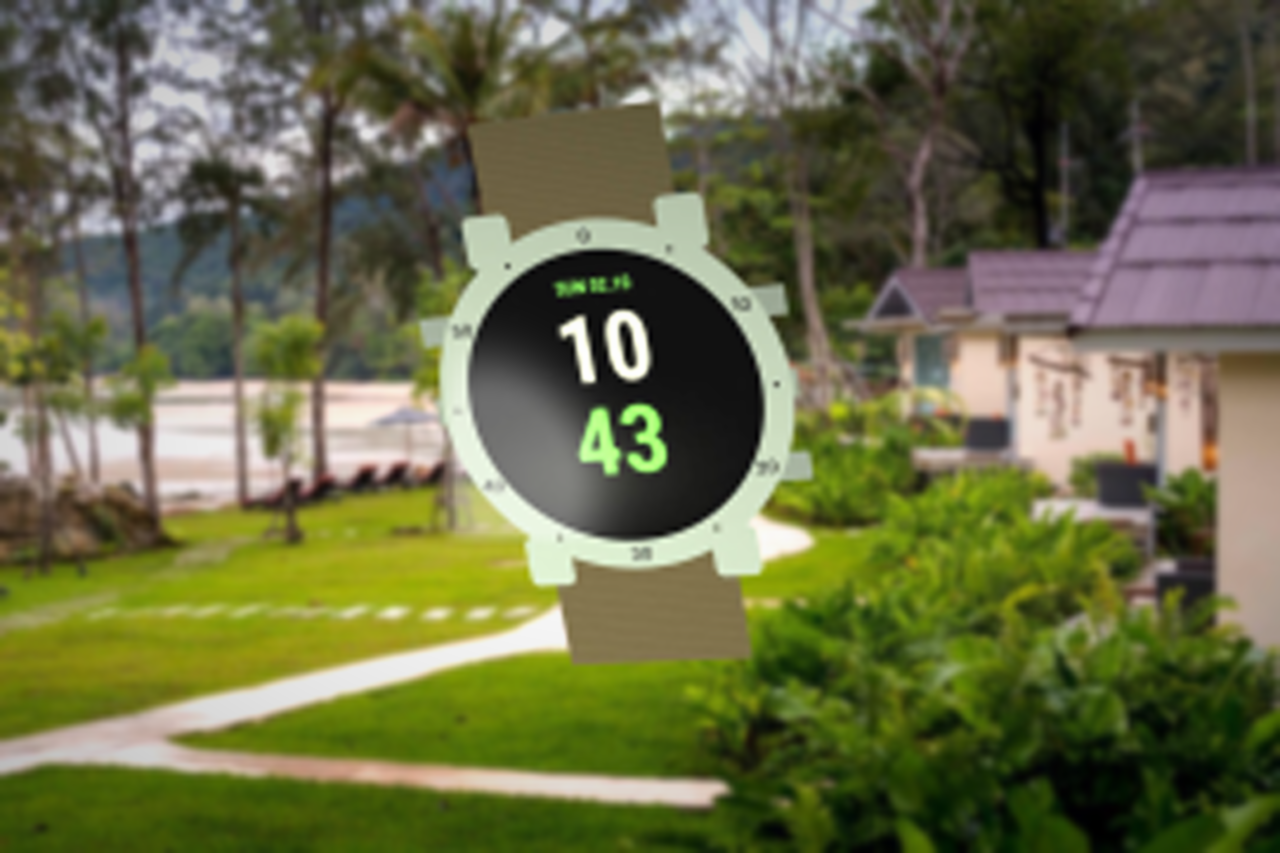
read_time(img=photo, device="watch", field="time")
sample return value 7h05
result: 10h43
